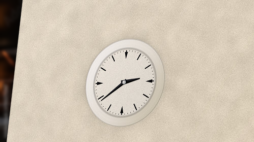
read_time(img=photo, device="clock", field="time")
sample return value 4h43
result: 2h39
